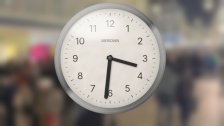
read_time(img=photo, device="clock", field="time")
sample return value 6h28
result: 3h31
